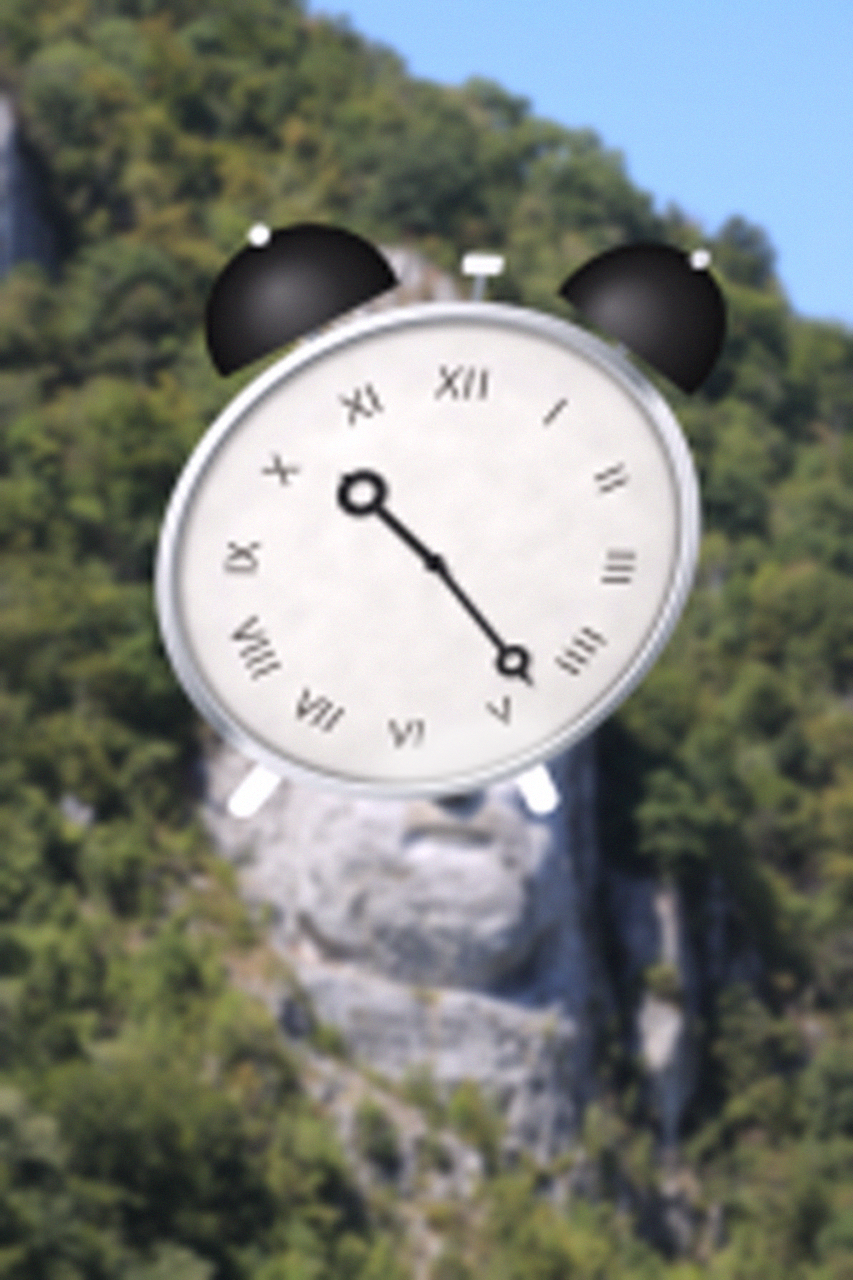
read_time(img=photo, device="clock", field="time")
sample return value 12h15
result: 10h23
